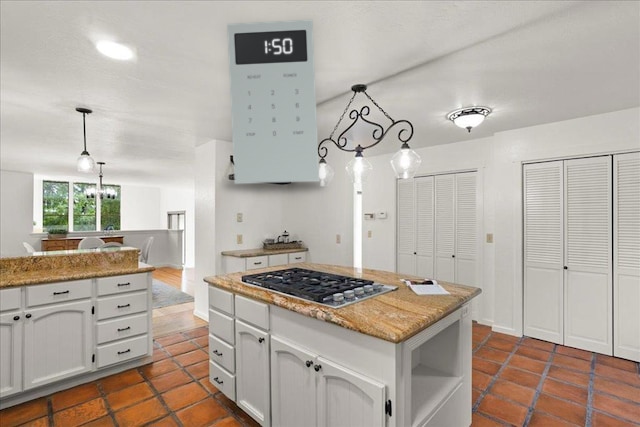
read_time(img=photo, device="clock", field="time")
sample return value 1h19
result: 1h50
